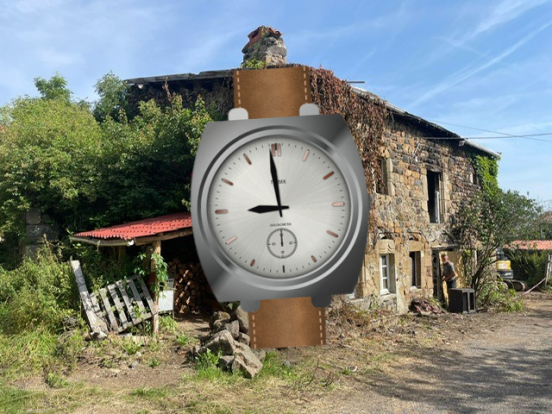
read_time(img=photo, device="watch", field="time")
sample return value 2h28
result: 8h59
